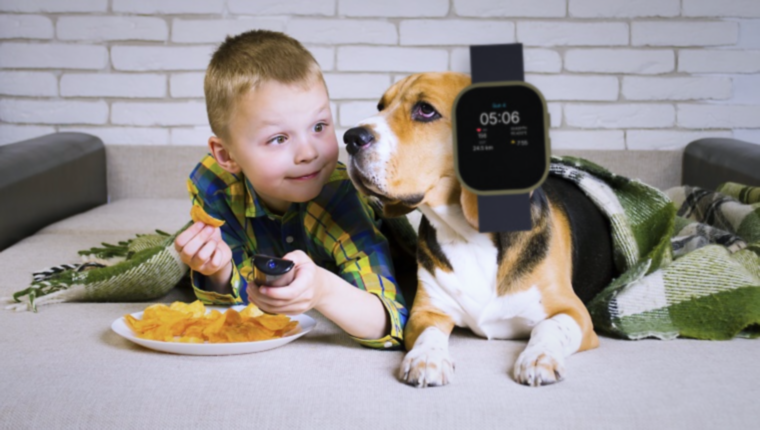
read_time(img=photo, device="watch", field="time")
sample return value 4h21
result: 5h06
